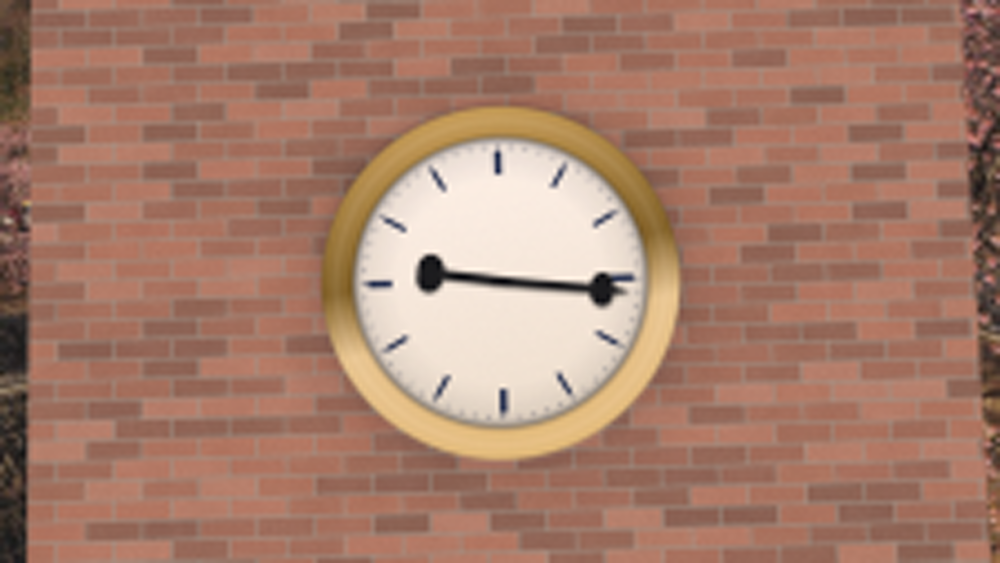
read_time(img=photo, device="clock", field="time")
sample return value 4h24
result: 9h16
